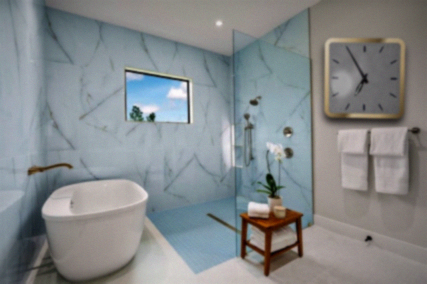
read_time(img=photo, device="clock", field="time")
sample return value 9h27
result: 6h55
